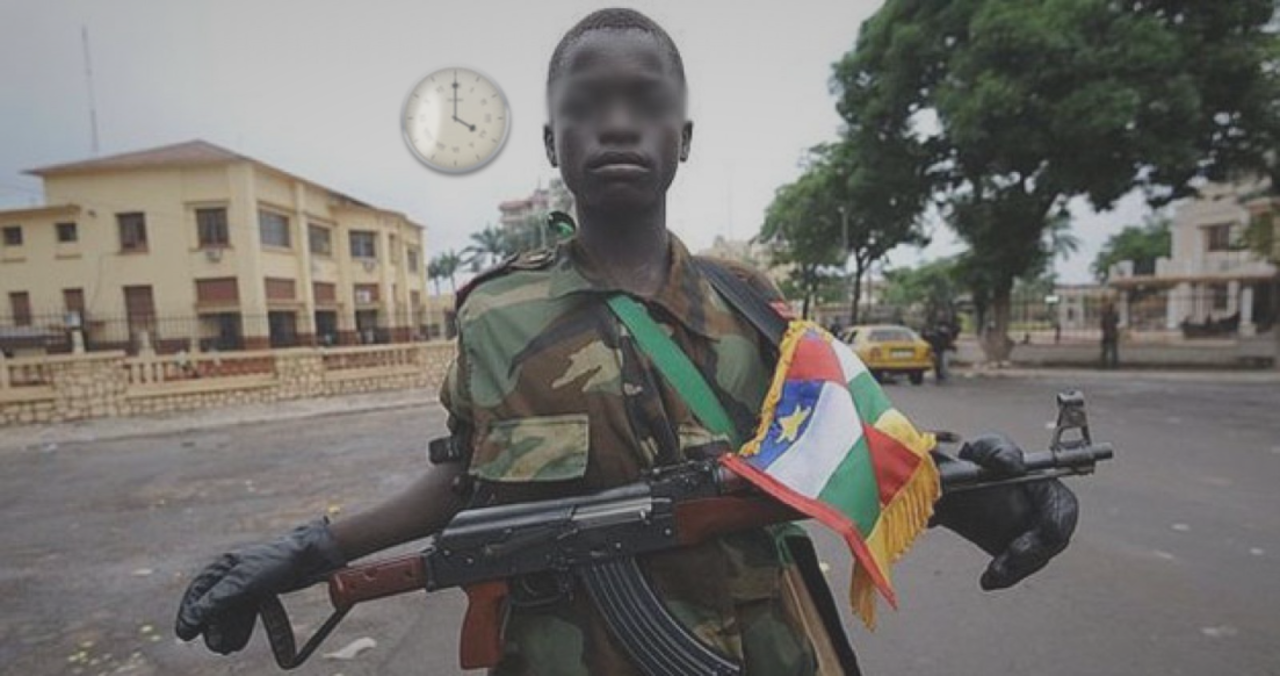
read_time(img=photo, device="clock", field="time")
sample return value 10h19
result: 4h00
